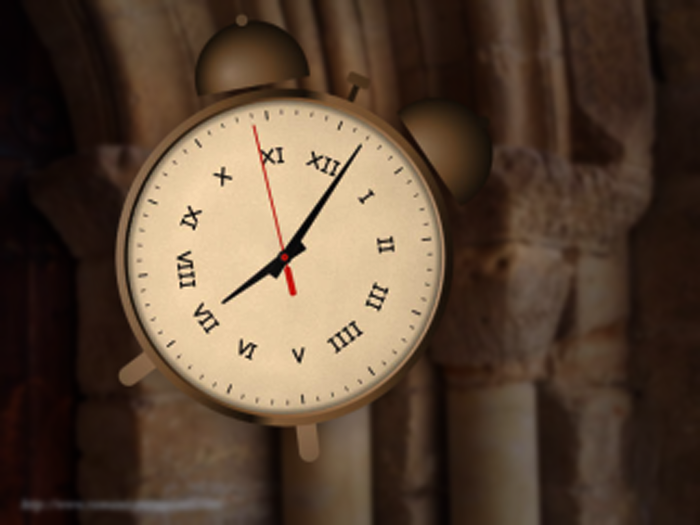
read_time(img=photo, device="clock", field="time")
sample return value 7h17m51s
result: 7h01m54s
